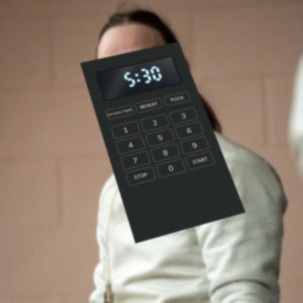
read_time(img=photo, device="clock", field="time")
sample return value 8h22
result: 5h30
